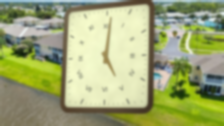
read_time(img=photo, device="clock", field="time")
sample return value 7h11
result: 5h01
